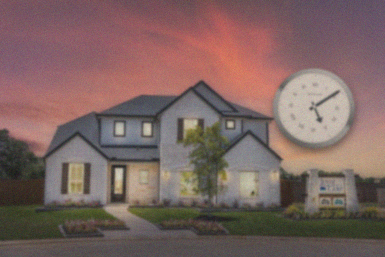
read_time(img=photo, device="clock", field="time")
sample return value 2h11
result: 5h09
